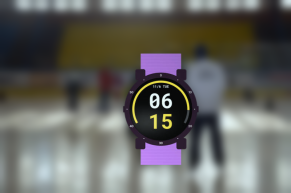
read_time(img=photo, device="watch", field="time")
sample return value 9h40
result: 6h15
